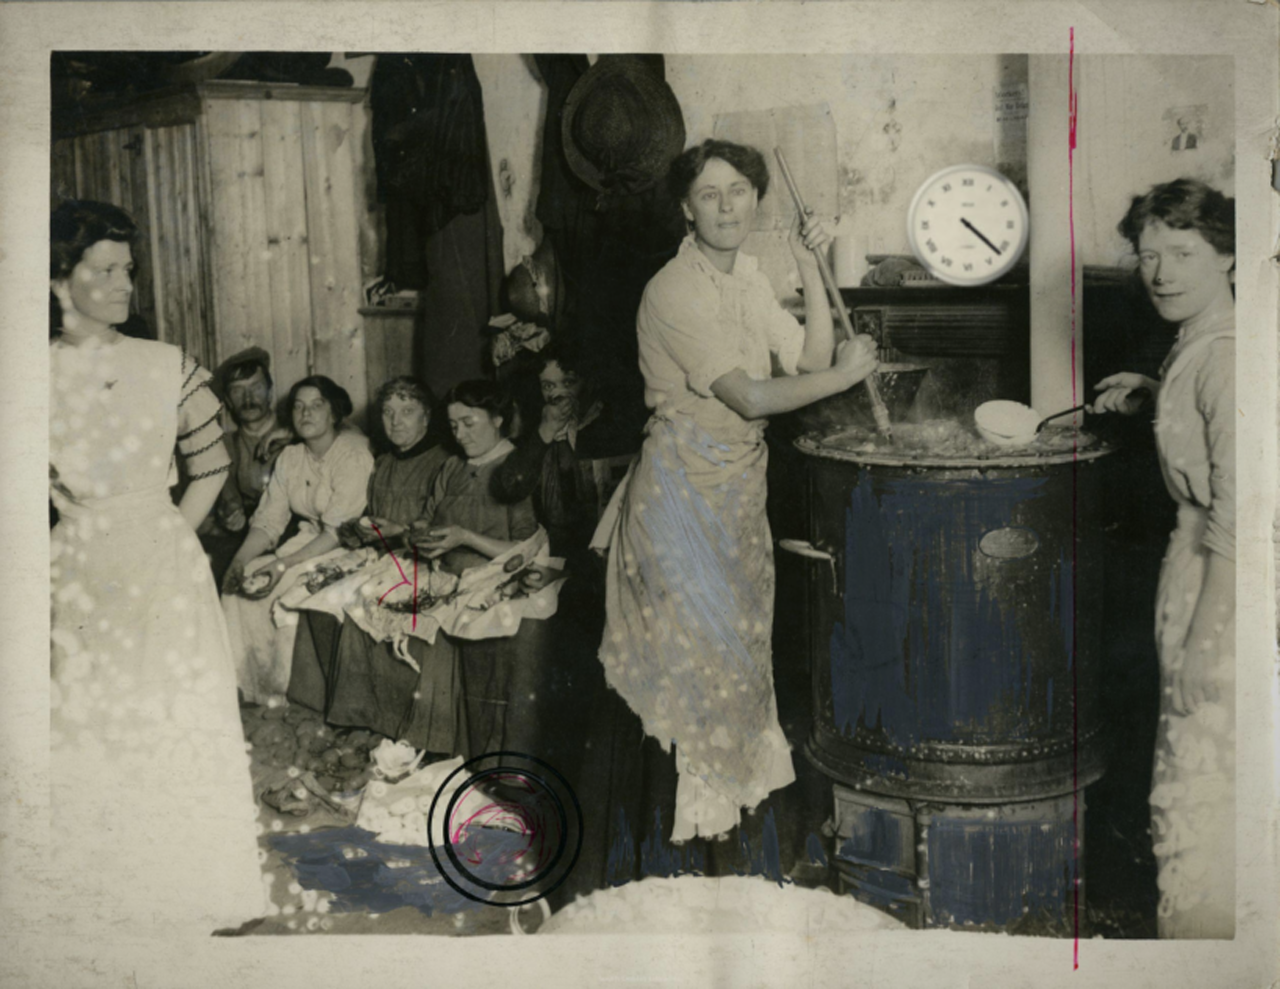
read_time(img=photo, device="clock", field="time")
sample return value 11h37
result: 4h22
